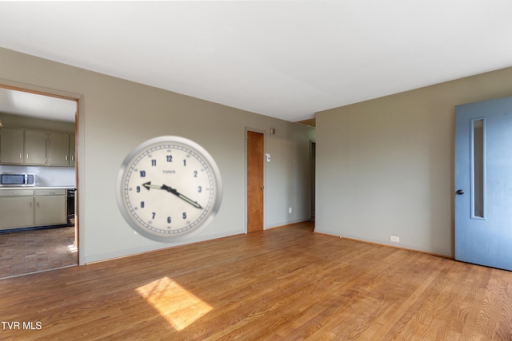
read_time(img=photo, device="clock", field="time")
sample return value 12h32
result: 9h20
